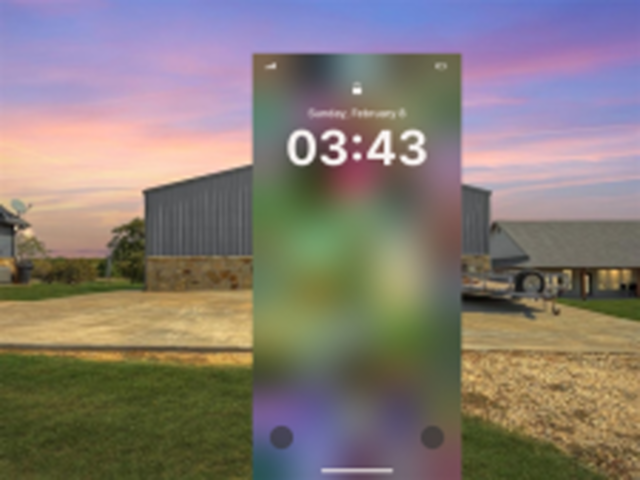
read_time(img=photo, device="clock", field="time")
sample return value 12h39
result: 3h43
